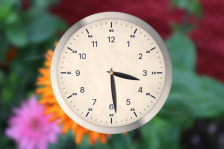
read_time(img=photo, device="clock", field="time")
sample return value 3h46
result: 3h29
